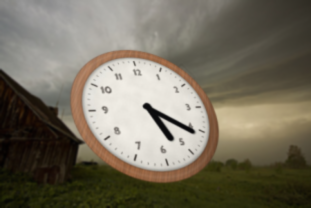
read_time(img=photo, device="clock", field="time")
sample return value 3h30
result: 5h21
